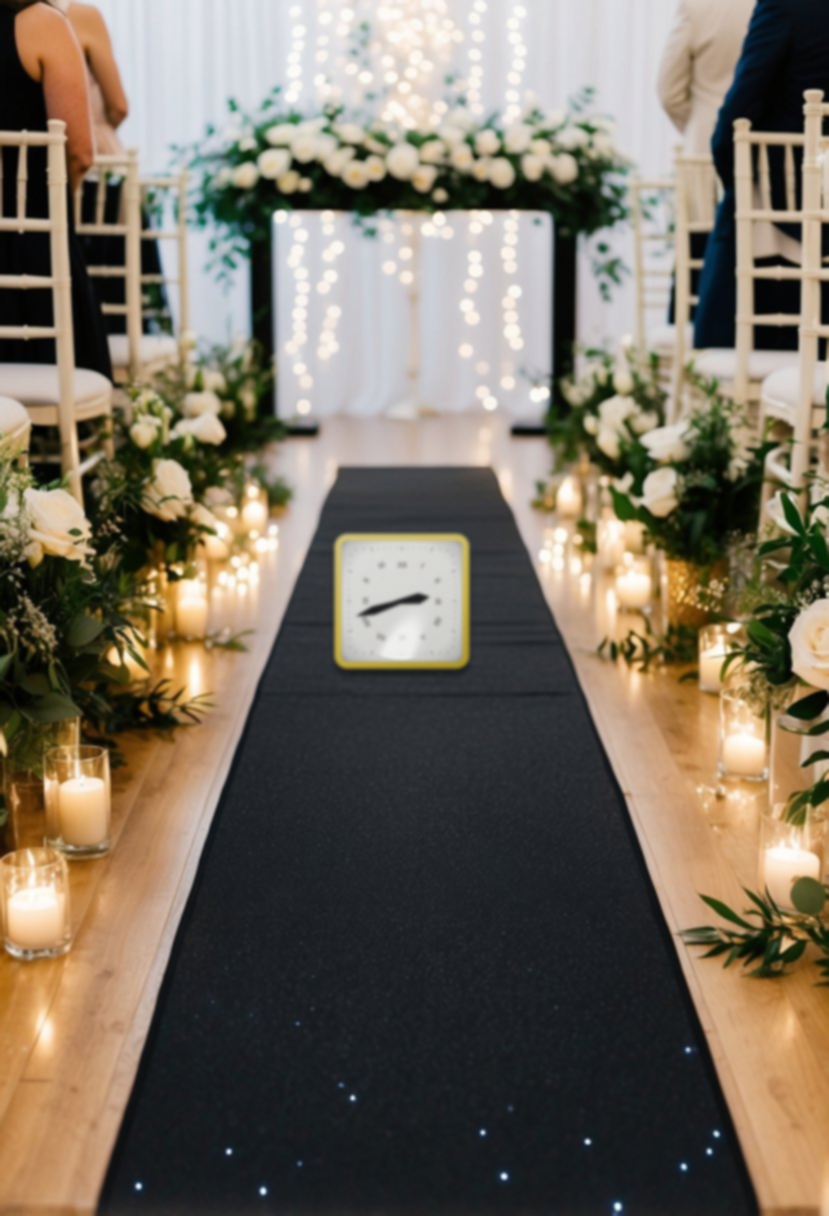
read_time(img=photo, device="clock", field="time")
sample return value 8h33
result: 2h42
